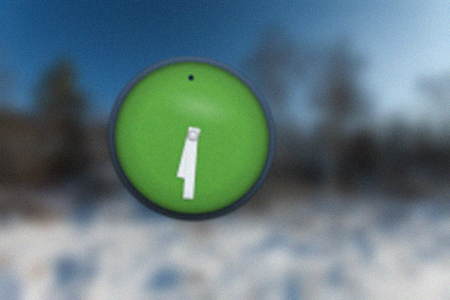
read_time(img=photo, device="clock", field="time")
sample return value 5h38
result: 6h31
